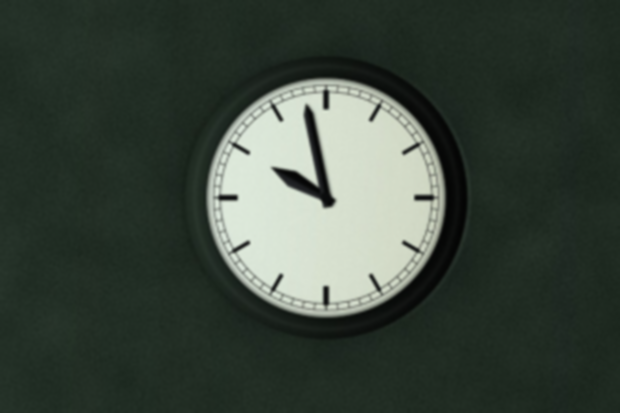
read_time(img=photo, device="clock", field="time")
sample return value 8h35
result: 9h58
